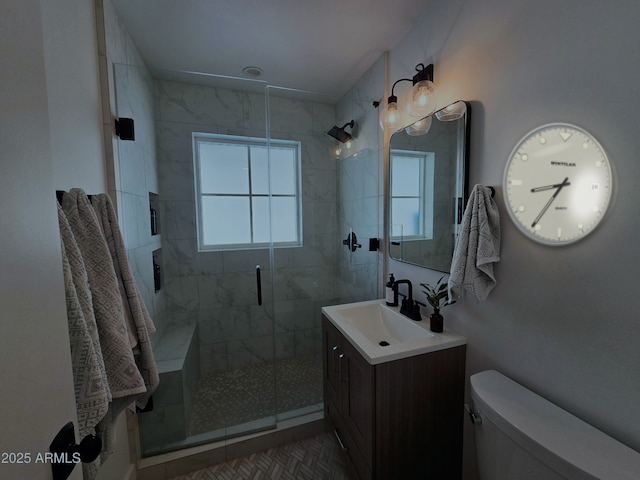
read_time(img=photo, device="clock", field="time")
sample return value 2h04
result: 8h36
